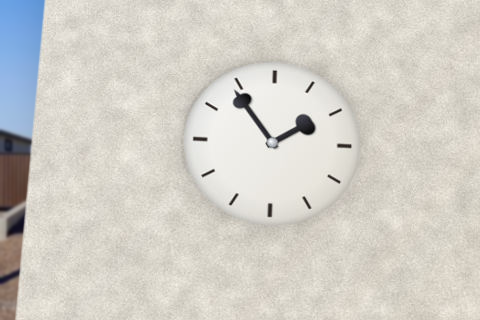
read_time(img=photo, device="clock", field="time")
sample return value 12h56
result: 1h54
